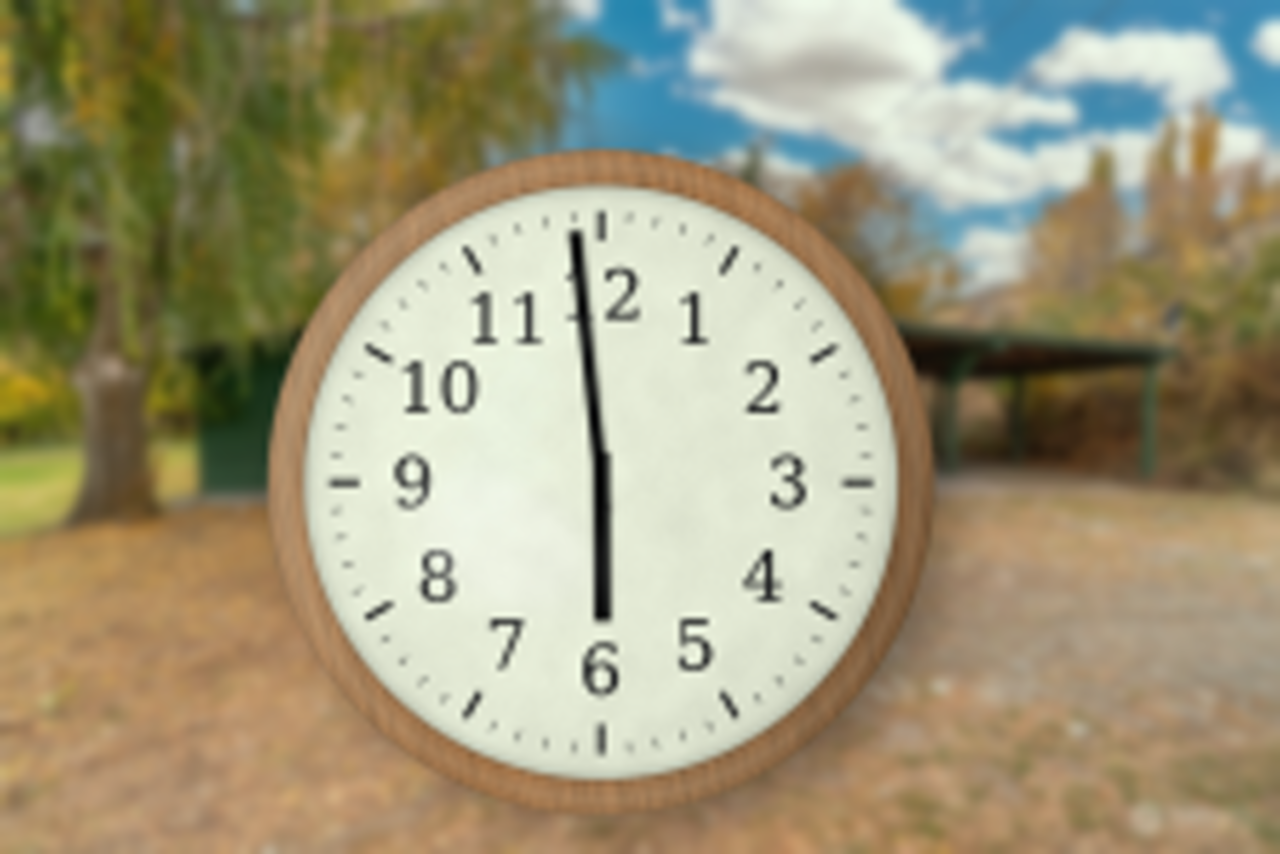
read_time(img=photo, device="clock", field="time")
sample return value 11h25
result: 5h59
